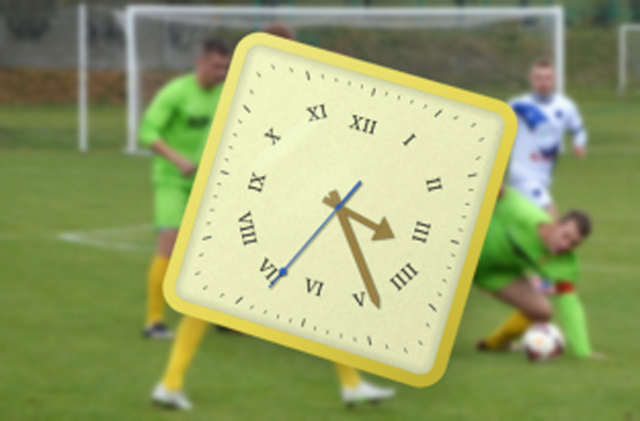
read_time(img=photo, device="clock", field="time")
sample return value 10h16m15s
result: 3h23m34s
